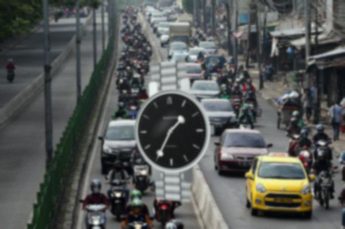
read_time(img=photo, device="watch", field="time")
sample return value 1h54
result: 1h35
